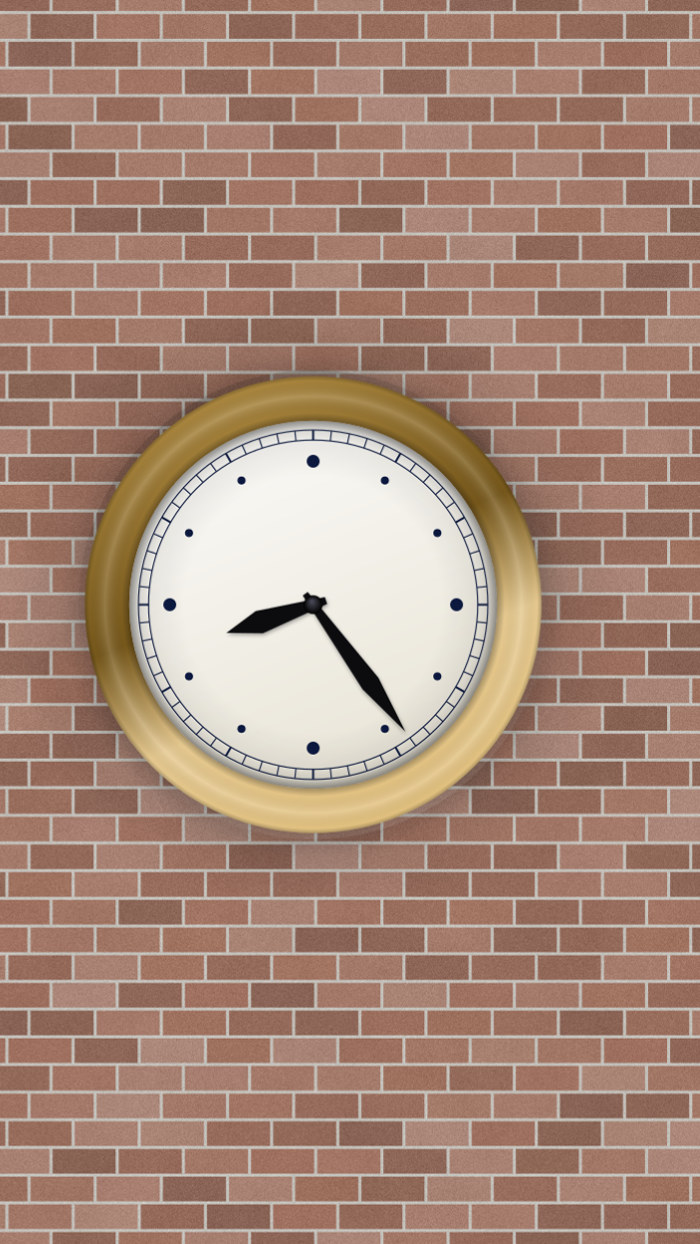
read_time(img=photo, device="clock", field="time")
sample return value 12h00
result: 8h24
